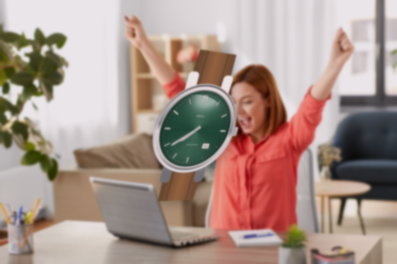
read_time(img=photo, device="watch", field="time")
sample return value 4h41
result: 7h39
